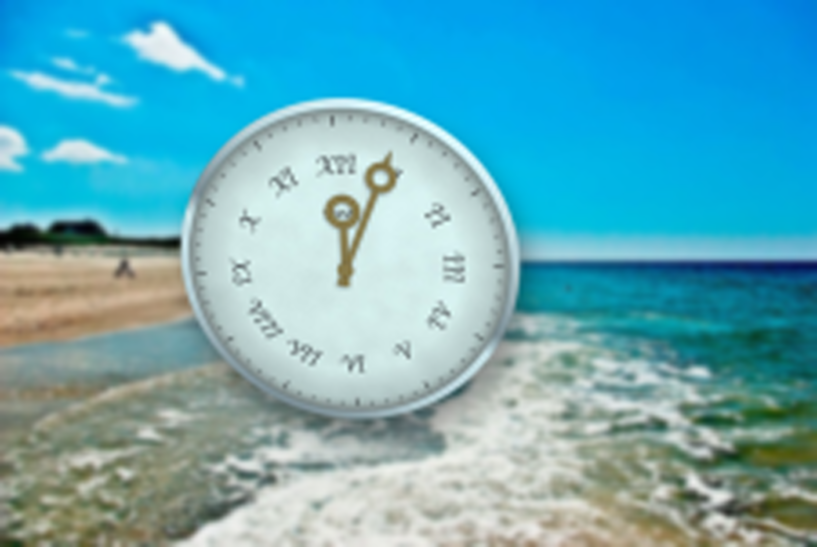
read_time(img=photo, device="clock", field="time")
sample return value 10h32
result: 12h04
